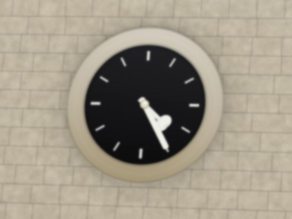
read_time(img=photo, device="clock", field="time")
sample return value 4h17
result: 4h25
